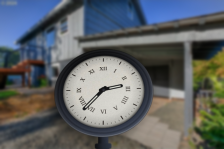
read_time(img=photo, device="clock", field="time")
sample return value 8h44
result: 2h37
